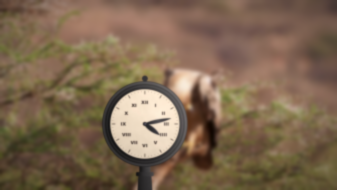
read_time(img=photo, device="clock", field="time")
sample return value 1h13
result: 4h13
